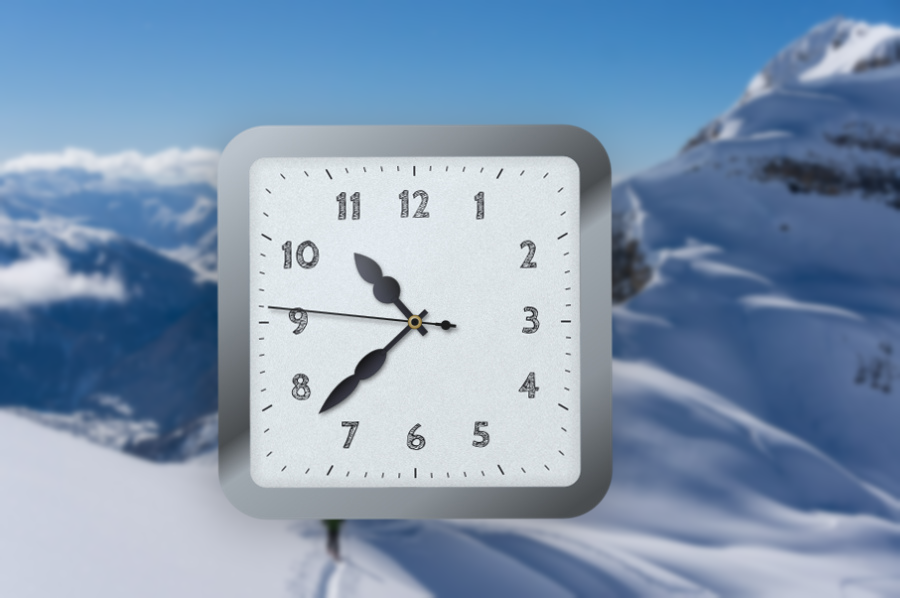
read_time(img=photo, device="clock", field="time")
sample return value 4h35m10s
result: 10h37m46s
